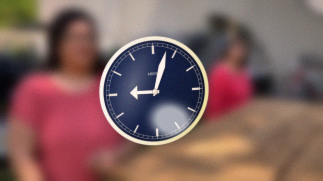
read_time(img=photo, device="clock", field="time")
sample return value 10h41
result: 9h03
